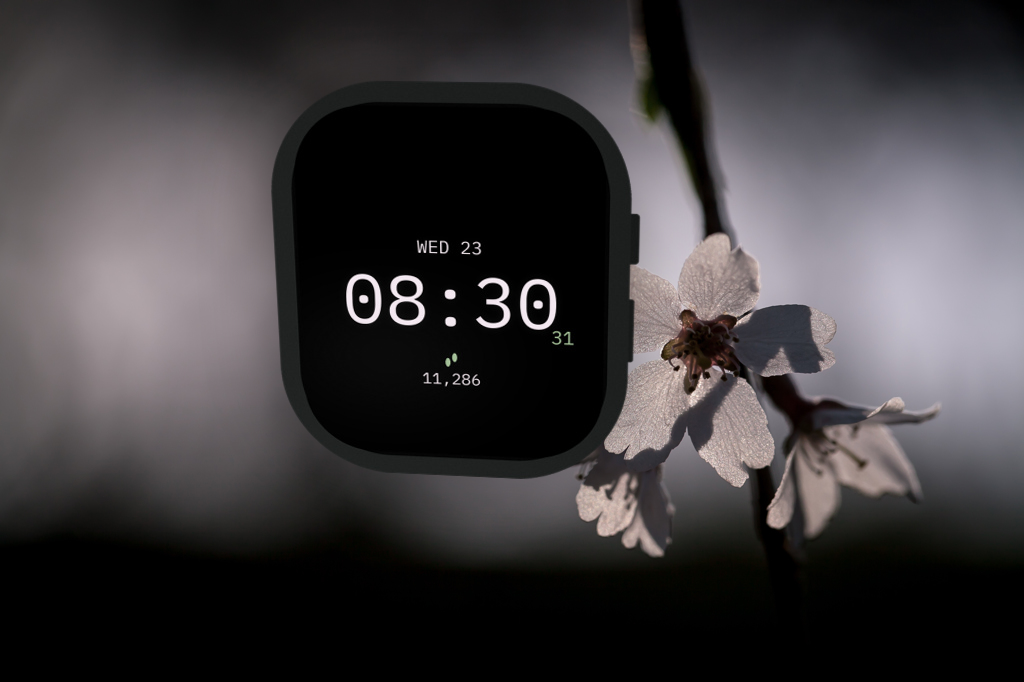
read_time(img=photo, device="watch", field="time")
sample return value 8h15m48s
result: 8h30m31s
